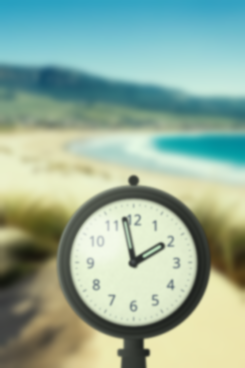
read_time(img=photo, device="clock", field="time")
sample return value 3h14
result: 1h58
